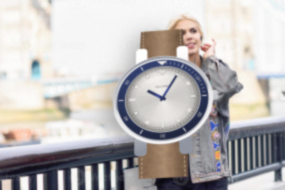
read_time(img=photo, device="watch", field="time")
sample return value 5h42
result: 10h05
